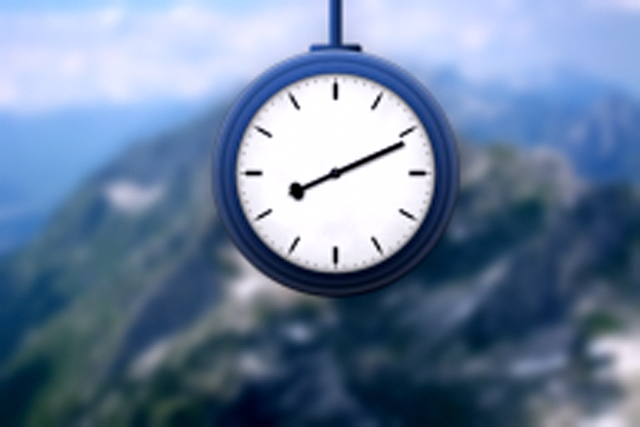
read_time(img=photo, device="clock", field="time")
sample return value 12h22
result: 8h11
